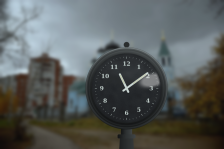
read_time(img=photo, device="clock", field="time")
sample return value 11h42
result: 11h09
